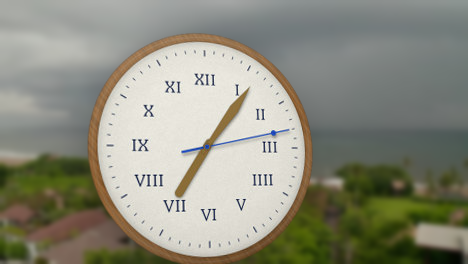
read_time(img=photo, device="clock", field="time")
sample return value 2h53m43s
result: 7h06m13s
